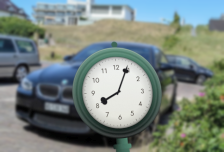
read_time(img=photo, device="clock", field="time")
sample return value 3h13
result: 8h04
